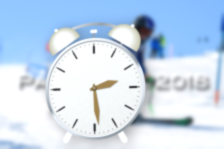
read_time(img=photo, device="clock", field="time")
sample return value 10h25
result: 2h29
